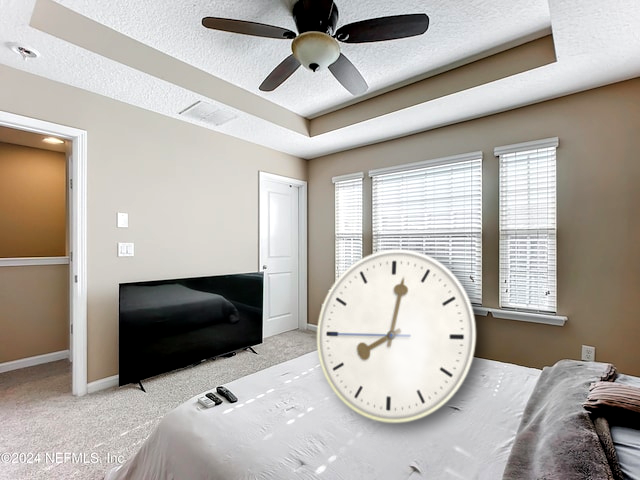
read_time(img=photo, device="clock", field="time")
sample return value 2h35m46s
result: 8h01m45s
